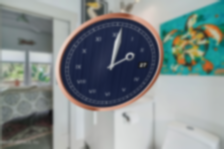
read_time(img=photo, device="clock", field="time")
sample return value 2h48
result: 2h01
